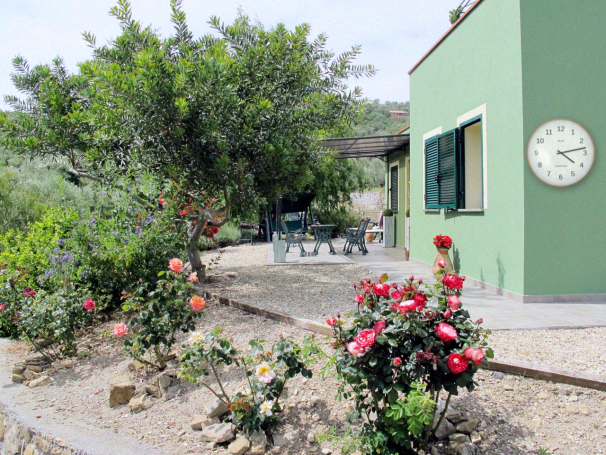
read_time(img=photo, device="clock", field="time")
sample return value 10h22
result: 4h13
